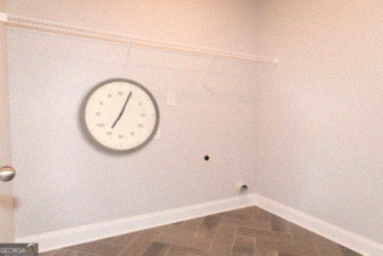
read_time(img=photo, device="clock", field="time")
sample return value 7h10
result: 7h04
